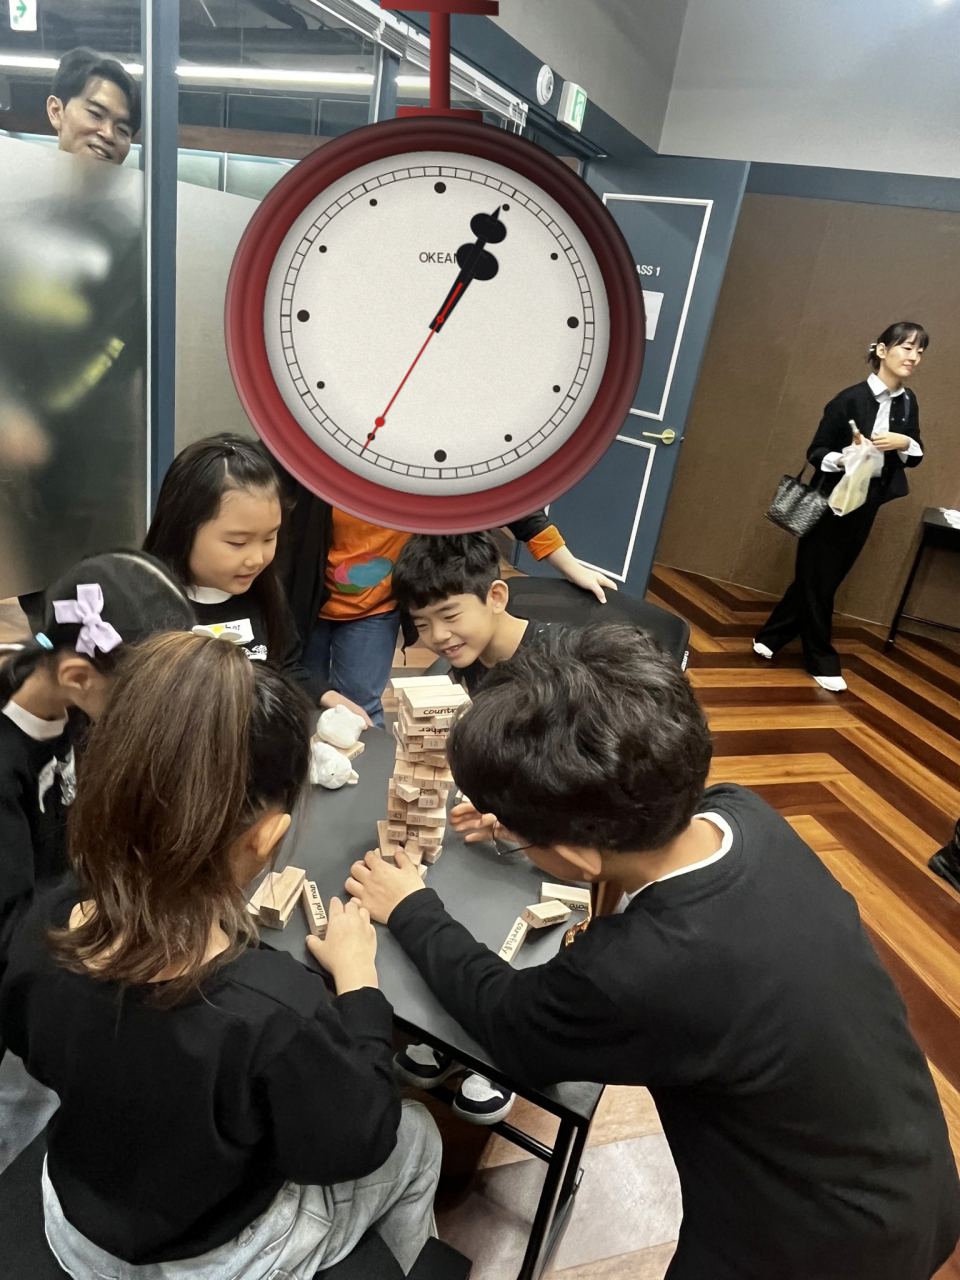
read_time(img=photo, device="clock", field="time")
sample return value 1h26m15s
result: 1h04m35s
